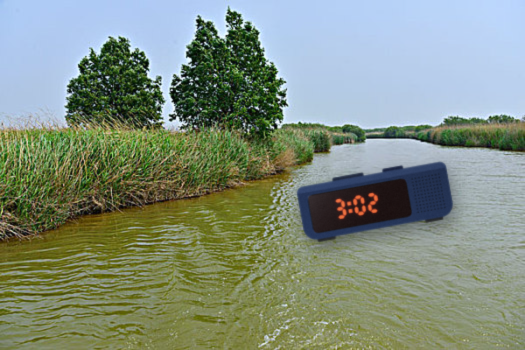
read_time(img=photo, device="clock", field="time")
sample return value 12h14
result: 3h02
